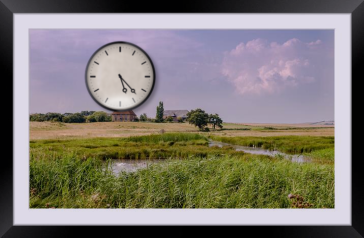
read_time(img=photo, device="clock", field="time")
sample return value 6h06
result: 5h23
